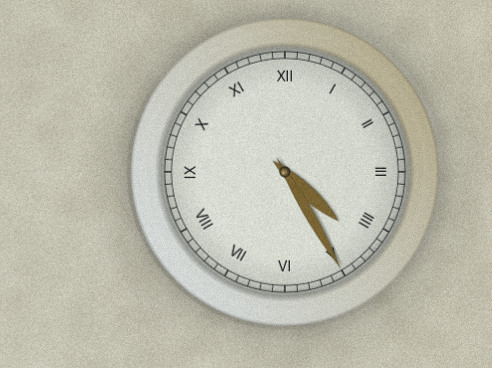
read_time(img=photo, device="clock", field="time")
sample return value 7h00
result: 4h25
